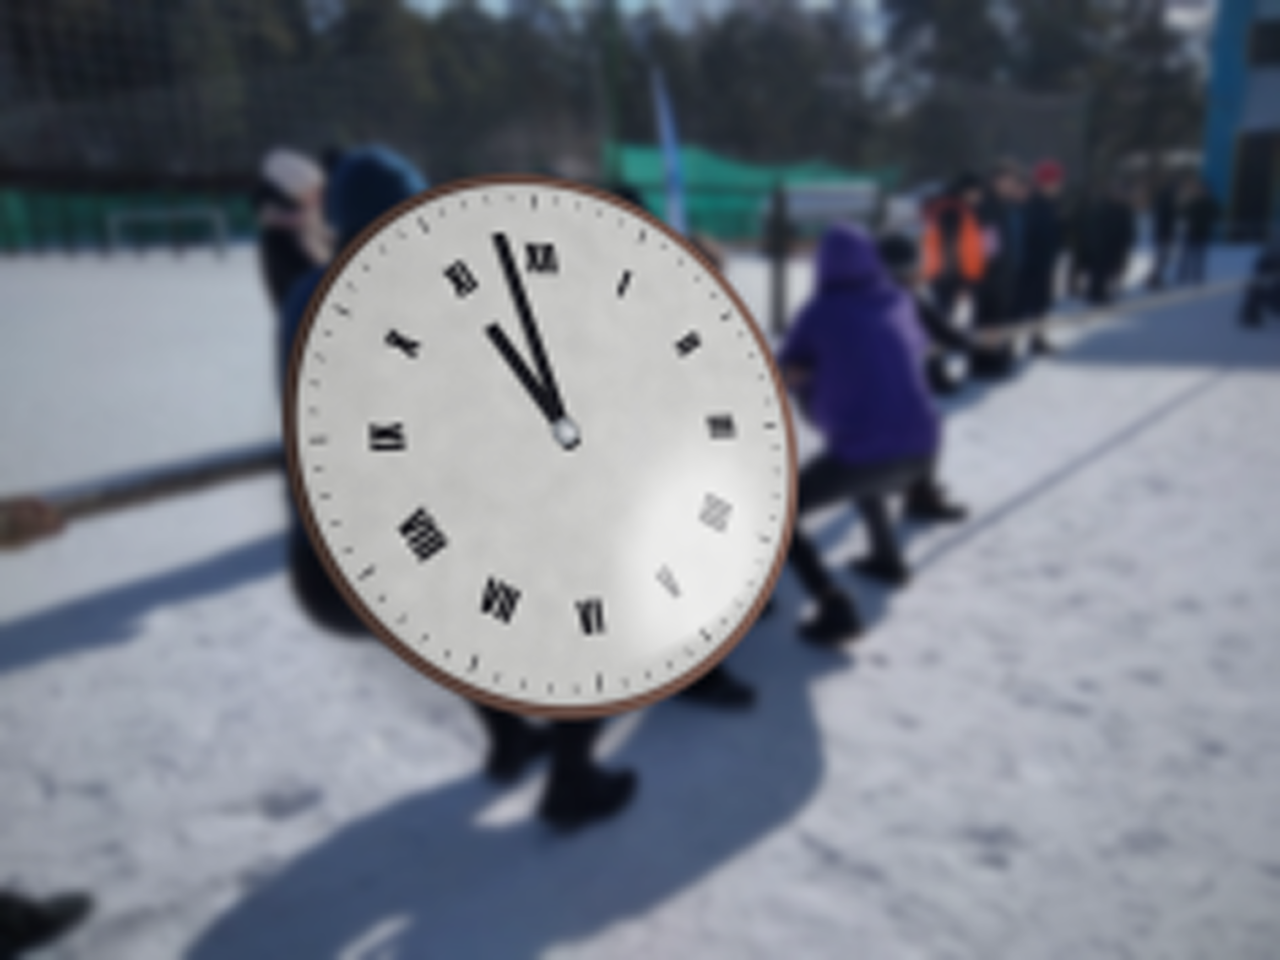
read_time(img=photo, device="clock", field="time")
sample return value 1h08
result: 10h58
